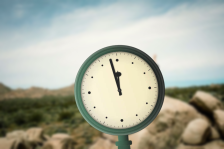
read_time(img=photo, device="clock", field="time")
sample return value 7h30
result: 11h58
